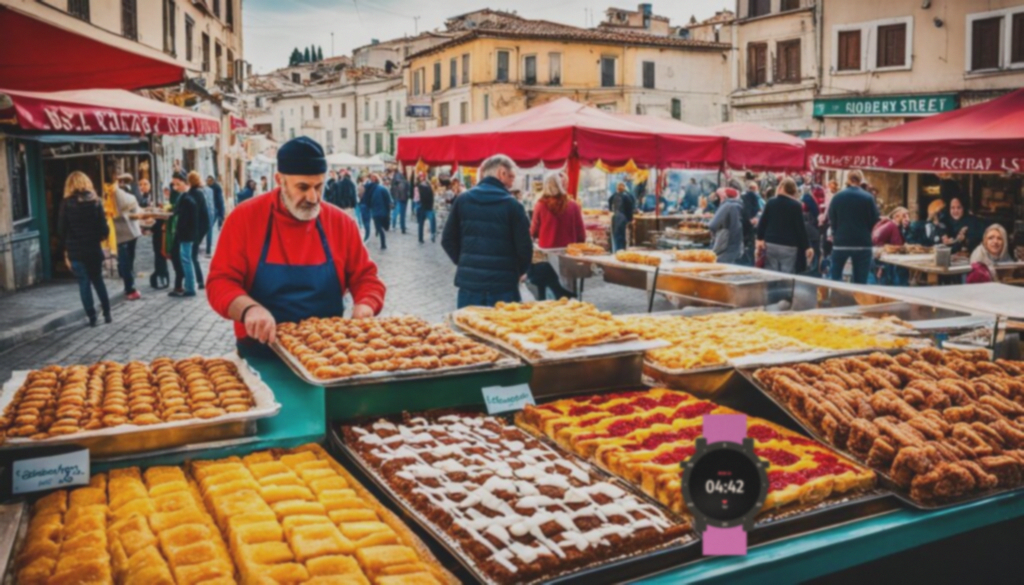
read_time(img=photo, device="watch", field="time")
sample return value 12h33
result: 4h42
